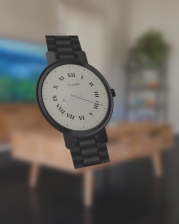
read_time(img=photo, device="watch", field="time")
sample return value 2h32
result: 8h19
